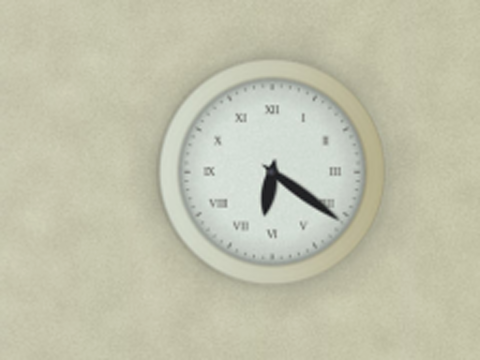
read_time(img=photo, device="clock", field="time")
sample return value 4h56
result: 6h21
